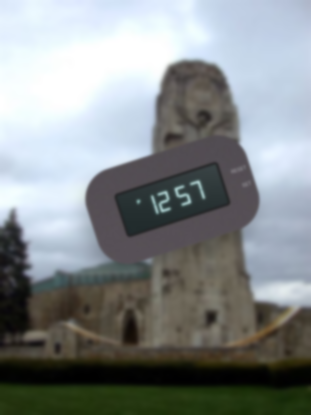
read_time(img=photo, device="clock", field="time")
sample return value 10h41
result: 12h57
